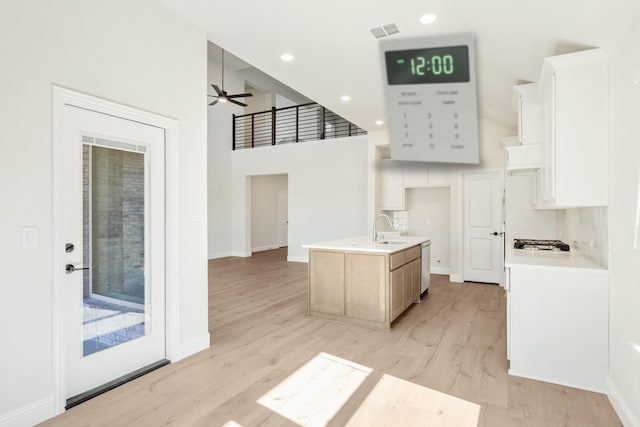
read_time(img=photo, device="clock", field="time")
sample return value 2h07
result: 12h00
